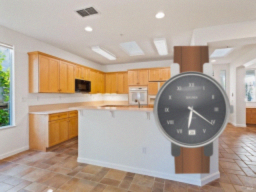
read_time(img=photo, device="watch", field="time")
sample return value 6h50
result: 6h21
